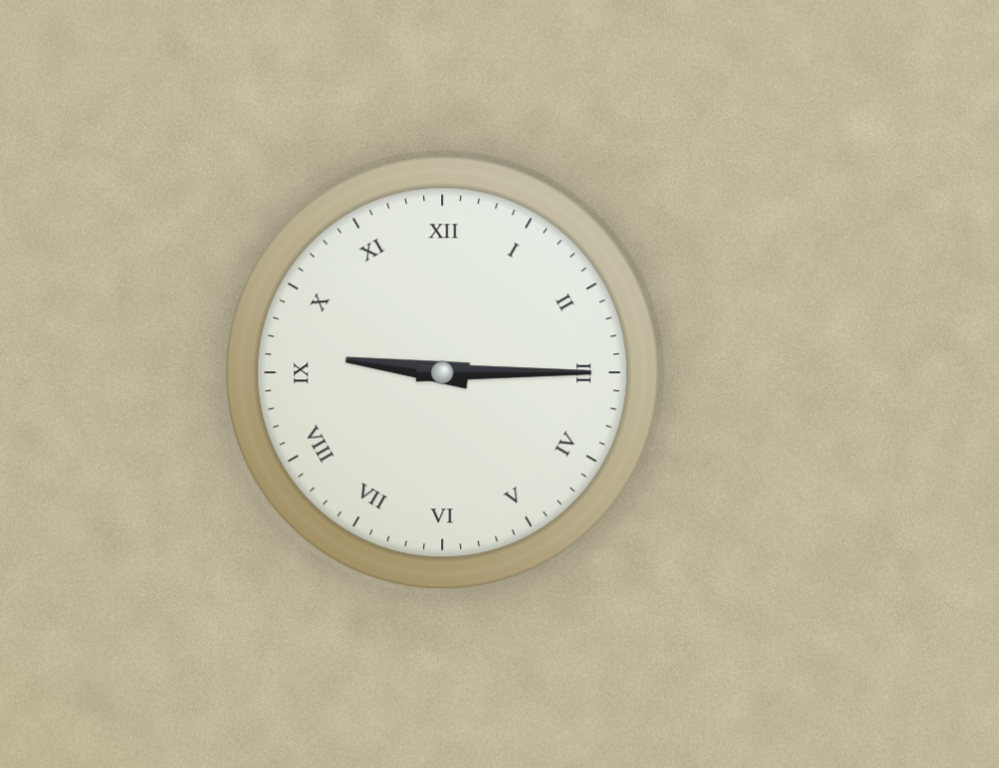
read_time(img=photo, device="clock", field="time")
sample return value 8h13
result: 9h15
